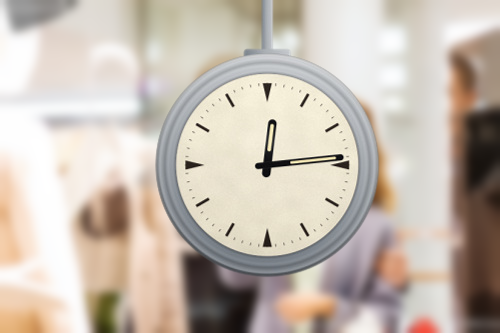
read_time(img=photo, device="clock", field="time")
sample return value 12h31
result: 12h14
